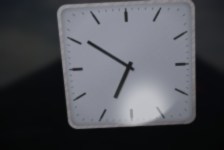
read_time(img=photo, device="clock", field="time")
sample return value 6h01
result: 6h51
